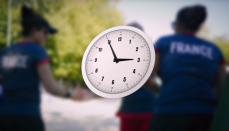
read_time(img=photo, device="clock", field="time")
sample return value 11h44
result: 2h55
